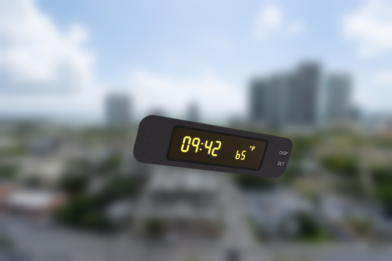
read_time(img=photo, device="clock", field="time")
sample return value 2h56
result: 9h42
